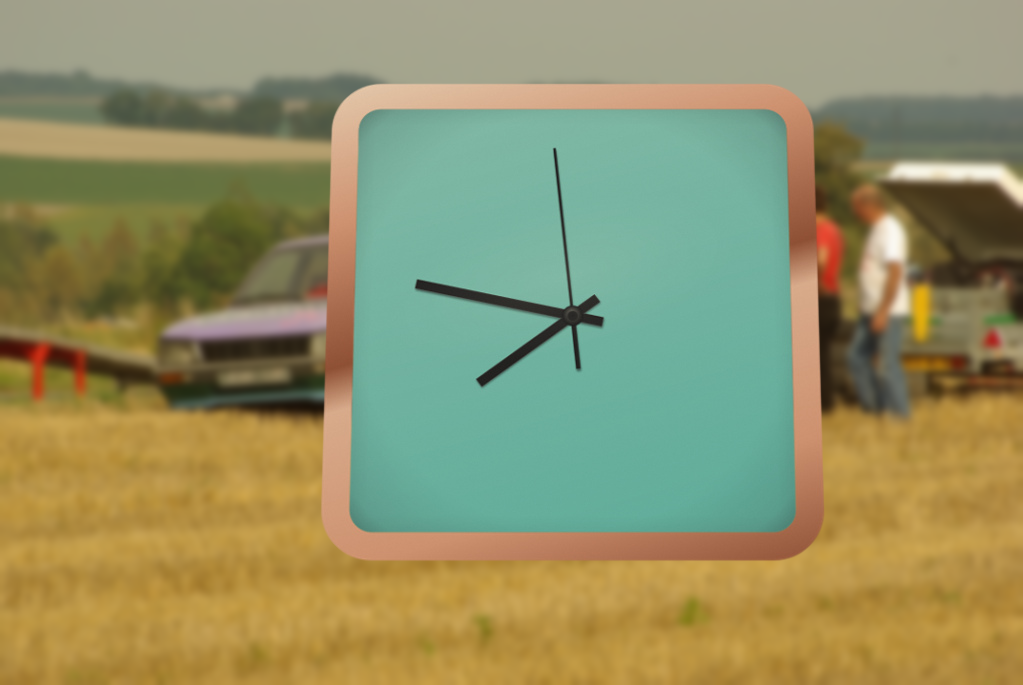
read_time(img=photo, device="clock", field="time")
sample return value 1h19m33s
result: 7h46m59s
